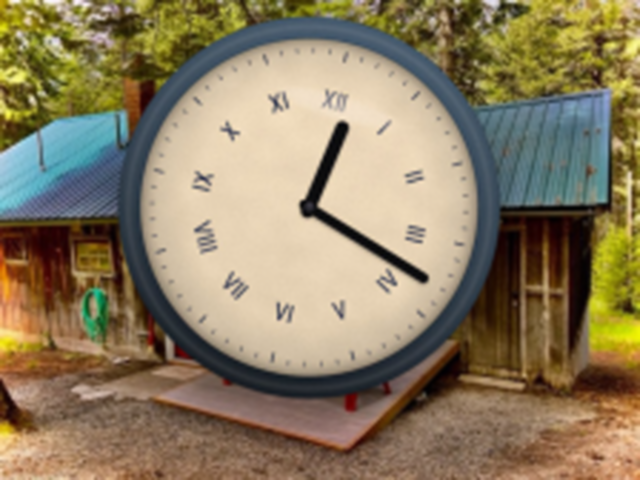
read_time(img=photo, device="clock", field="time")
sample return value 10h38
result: 12h18
